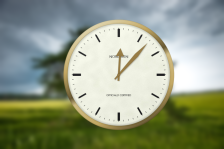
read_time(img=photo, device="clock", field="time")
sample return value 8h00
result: 12h07
